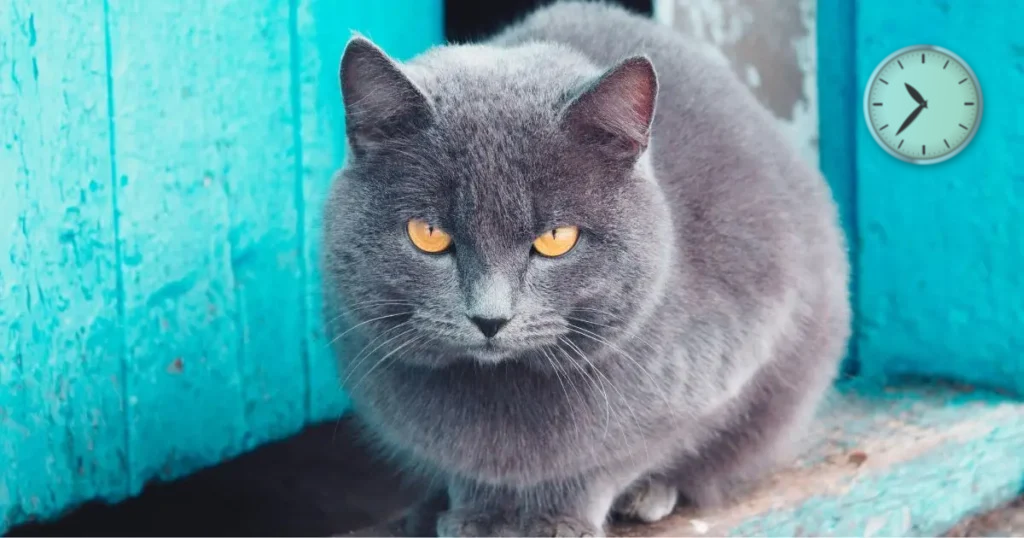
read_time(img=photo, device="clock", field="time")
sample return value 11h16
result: 10h37
